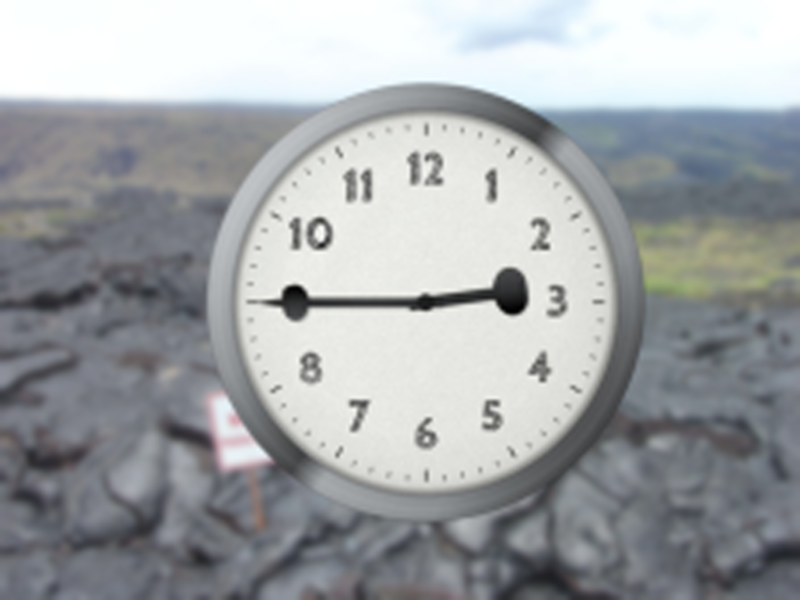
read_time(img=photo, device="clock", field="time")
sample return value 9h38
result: 2h45
